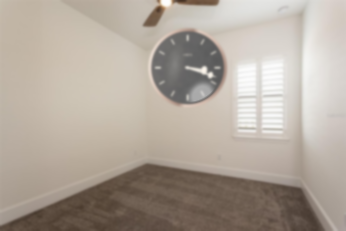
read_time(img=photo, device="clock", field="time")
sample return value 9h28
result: 3h18
